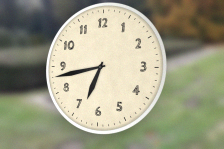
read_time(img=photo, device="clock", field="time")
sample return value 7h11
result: 6h43
